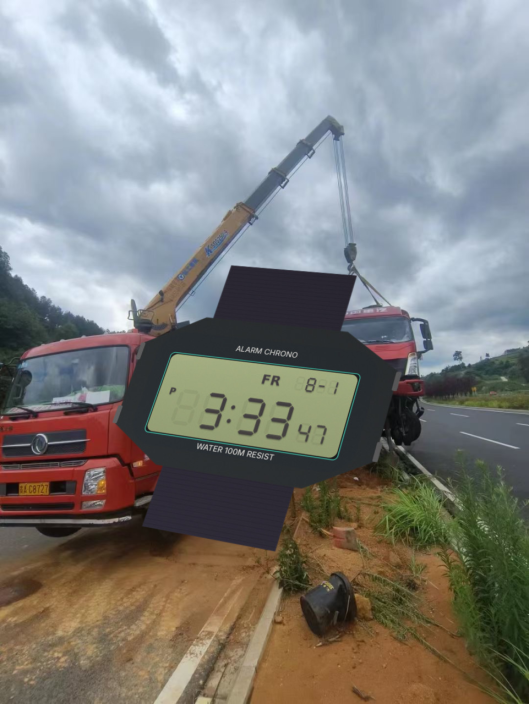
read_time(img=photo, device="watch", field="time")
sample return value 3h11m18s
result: 3h33m47s
